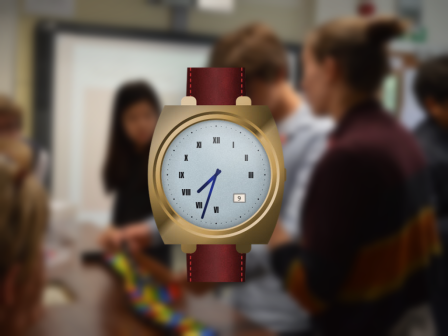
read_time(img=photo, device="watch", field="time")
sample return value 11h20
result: 7h33
